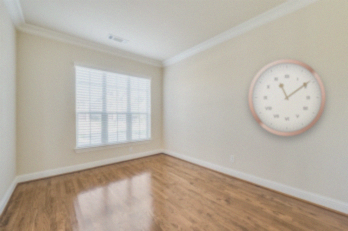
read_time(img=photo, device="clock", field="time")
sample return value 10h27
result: 11h09
